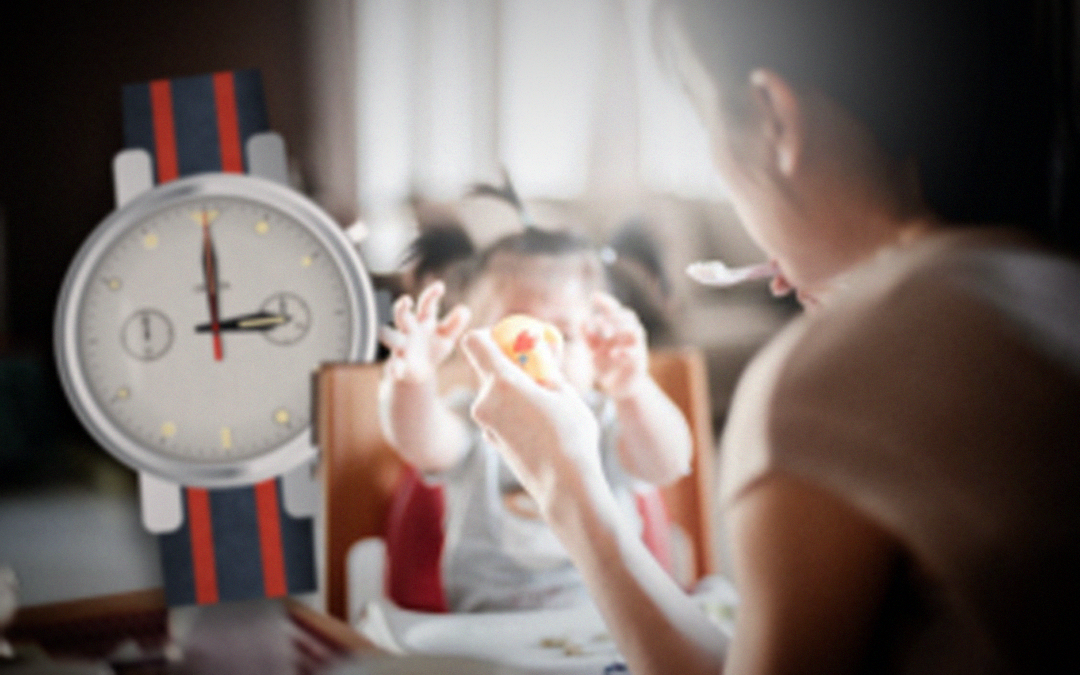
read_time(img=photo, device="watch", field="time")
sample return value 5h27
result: 3h00
